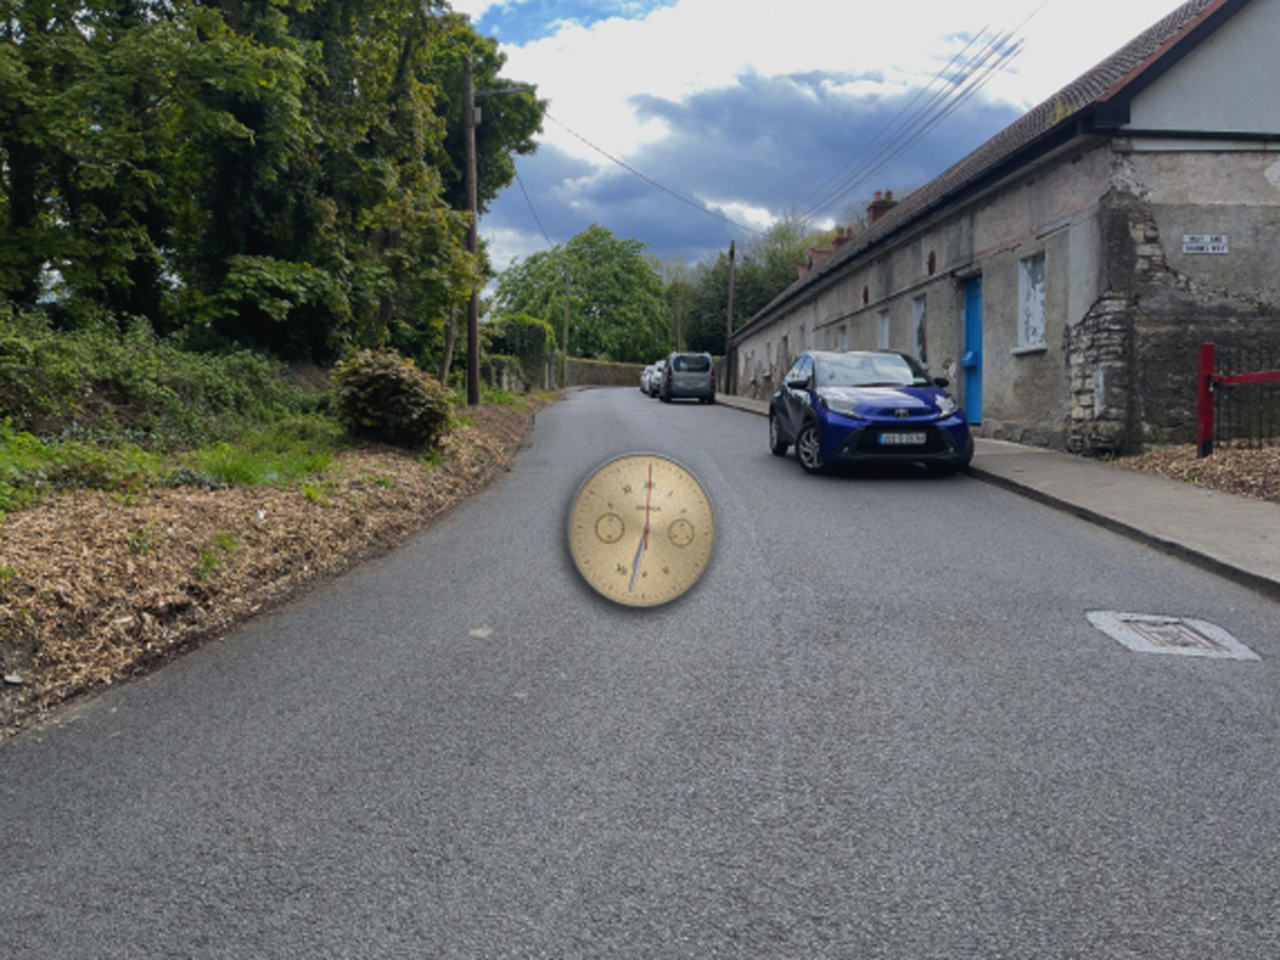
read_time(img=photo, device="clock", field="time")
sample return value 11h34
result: 6h32
